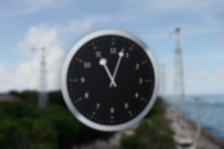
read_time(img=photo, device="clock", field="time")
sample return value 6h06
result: 11h03
